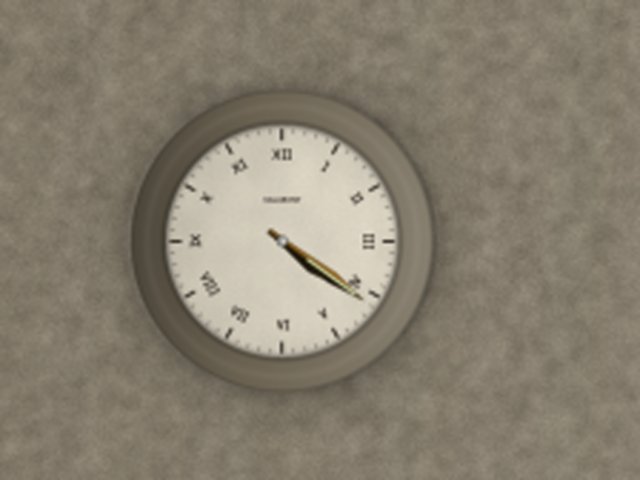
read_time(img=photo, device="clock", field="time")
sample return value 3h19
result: 4h21
